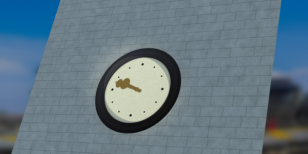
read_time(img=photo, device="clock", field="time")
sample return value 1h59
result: 9h48
